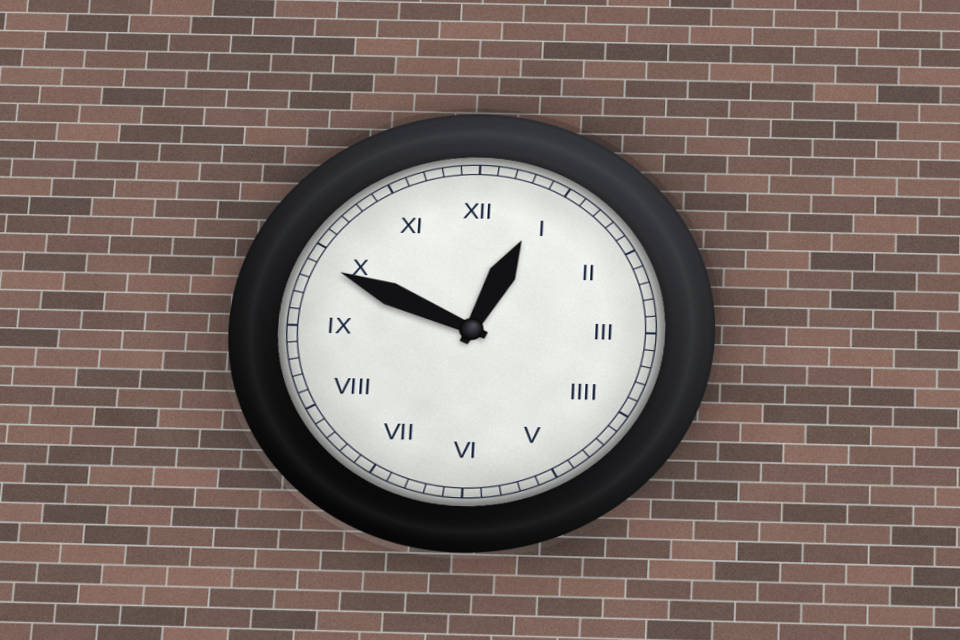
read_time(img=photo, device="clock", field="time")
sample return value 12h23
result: 12h49
